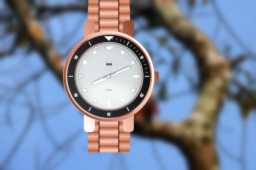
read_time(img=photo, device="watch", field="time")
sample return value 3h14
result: 8h11
